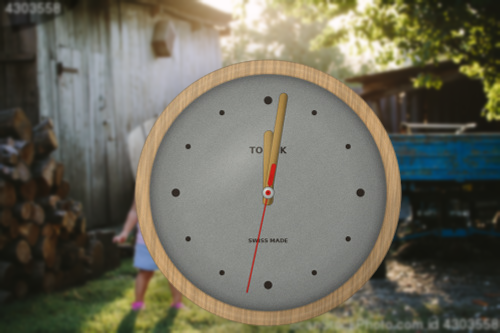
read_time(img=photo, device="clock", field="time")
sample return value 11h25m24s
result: 12h01m32s
